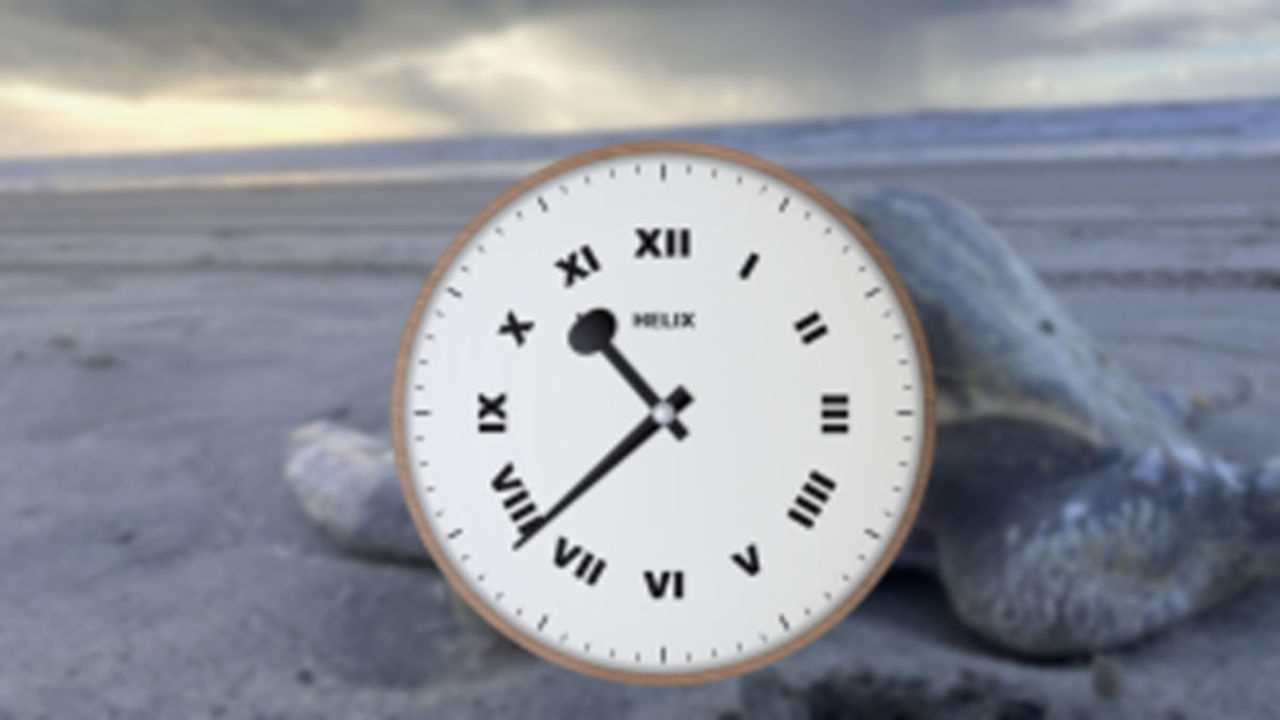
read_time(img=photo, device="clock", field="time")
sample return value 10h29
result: 10h38
